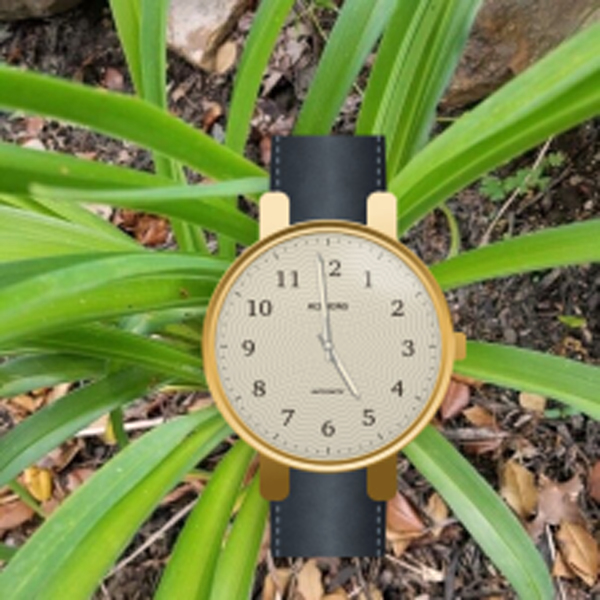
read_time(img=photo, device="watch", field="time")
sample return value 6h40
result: 4h59
